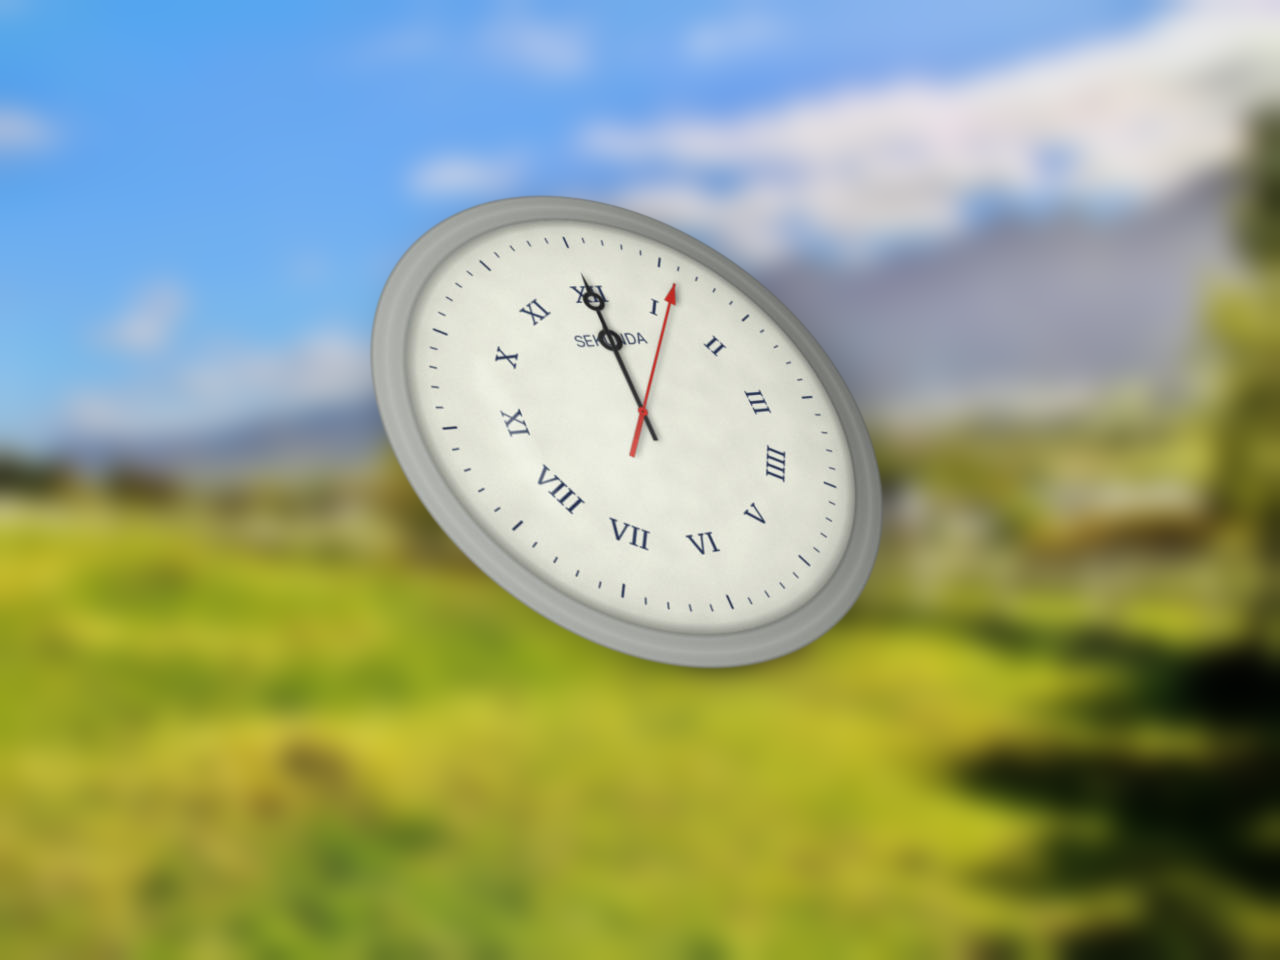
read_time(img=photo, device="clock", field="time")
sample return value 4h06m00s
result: 12h00m06s
